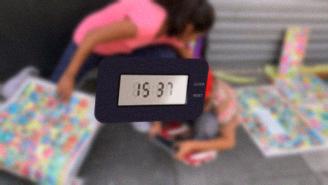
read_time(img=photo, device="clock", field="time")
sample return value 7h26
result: 15h37
